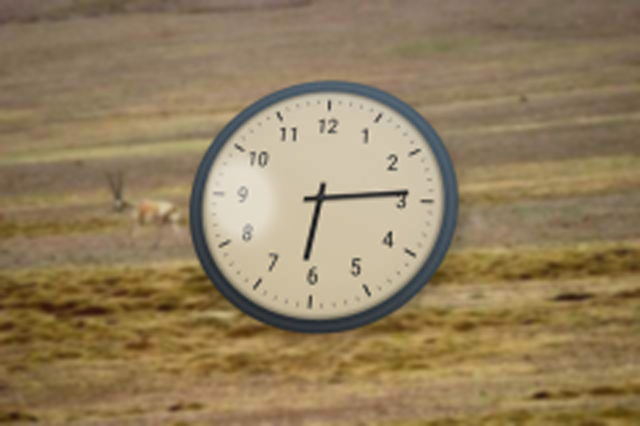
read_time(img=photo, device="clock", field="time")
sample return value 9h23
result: 6h14
